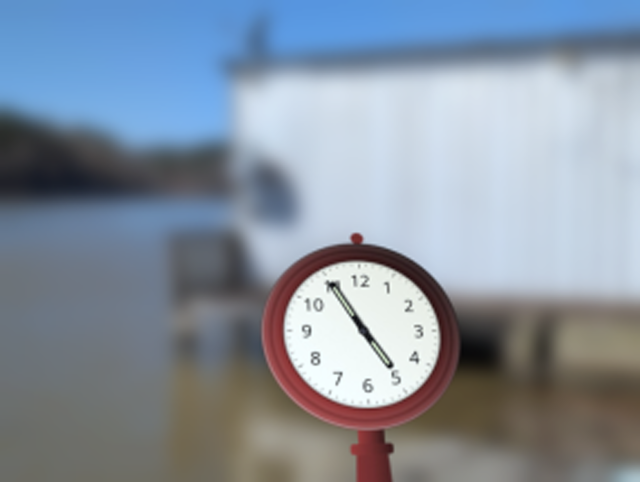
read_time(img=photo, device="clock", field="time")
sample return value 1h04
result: 4h55
